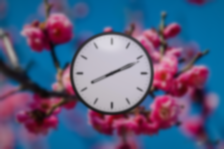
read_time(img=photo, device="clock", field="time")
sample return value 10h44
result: 8h11
